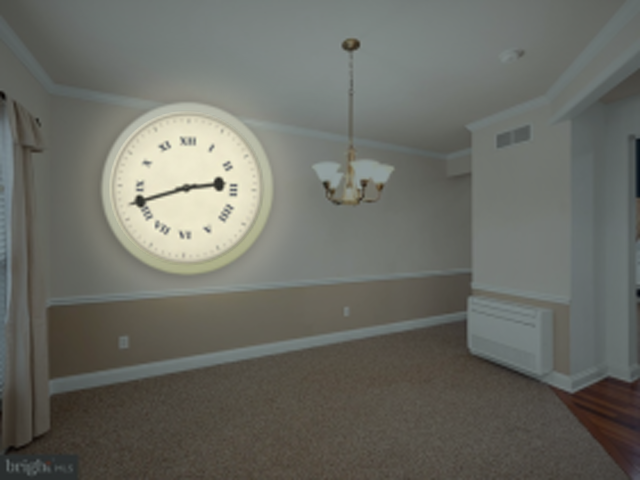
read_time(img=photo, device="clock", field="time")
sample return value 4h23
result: 2h42
